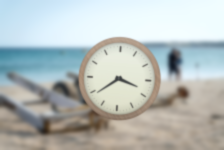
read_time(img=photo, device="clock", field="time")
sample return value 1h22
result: 3h39
